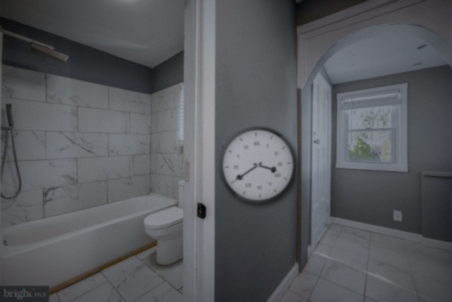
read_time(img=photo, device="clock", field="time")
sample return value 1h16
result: 3h40
